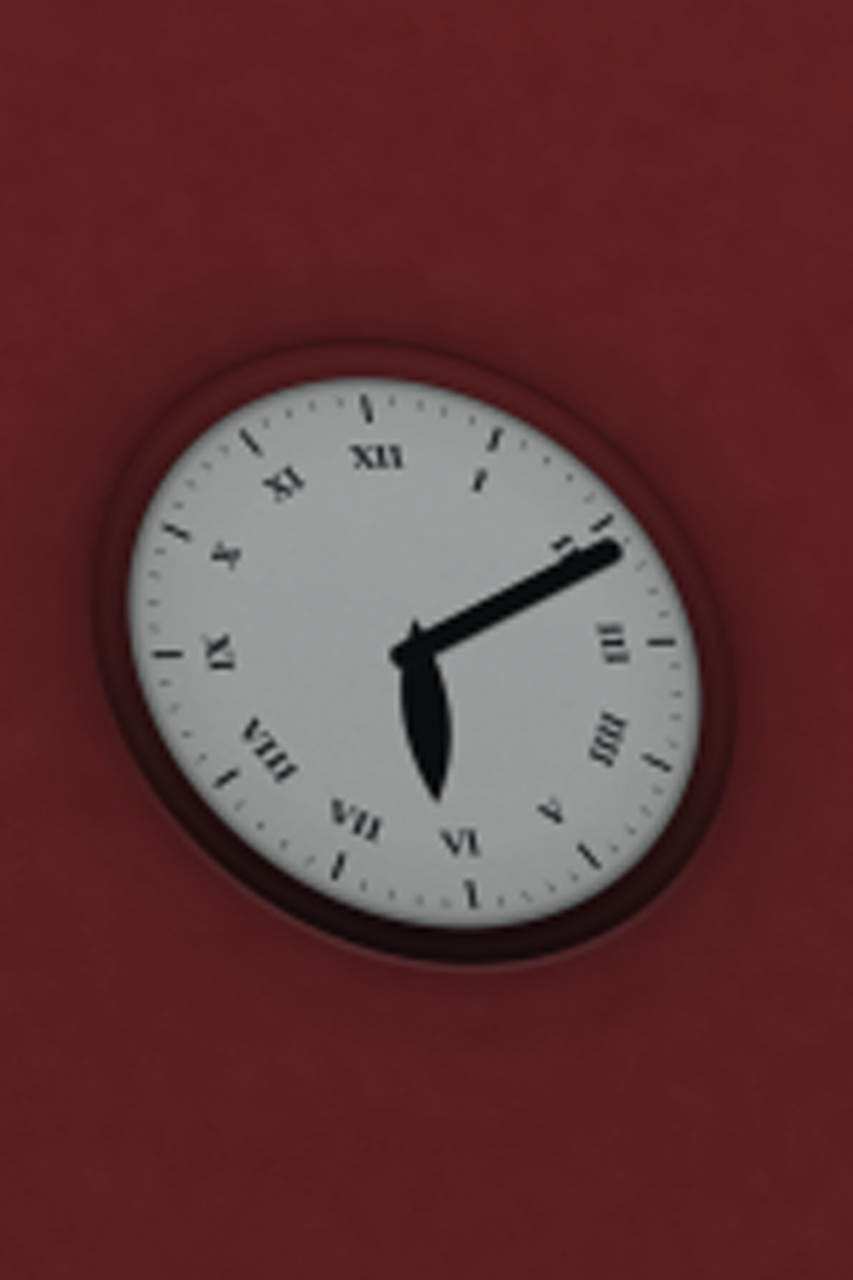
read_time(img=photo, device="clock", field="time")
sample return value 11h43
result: 6h11
